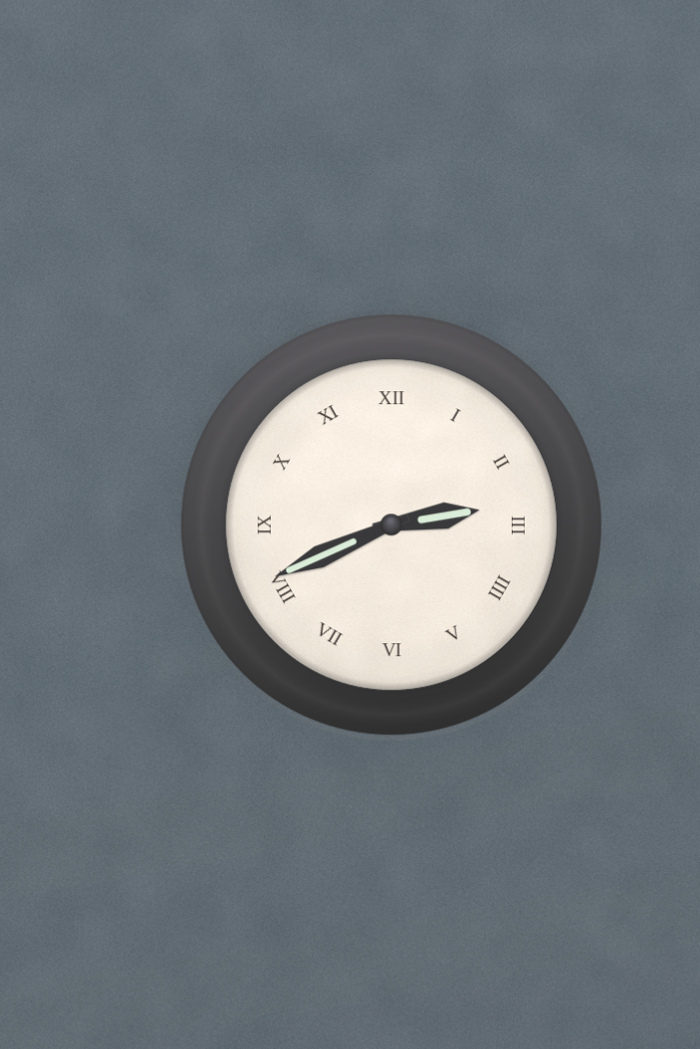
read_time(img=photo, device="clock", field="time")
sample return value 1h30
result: 2h41
